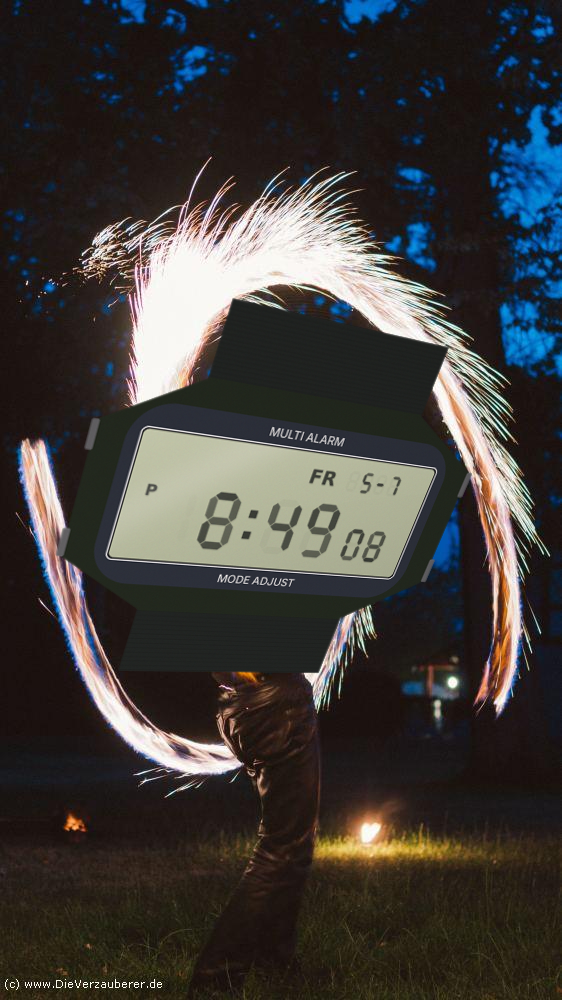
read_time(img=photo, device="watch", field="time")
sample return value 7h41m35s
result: 8h49m08s
